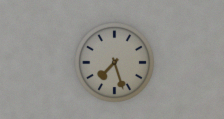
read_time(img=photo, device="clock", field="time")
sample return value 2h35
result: 7h27
